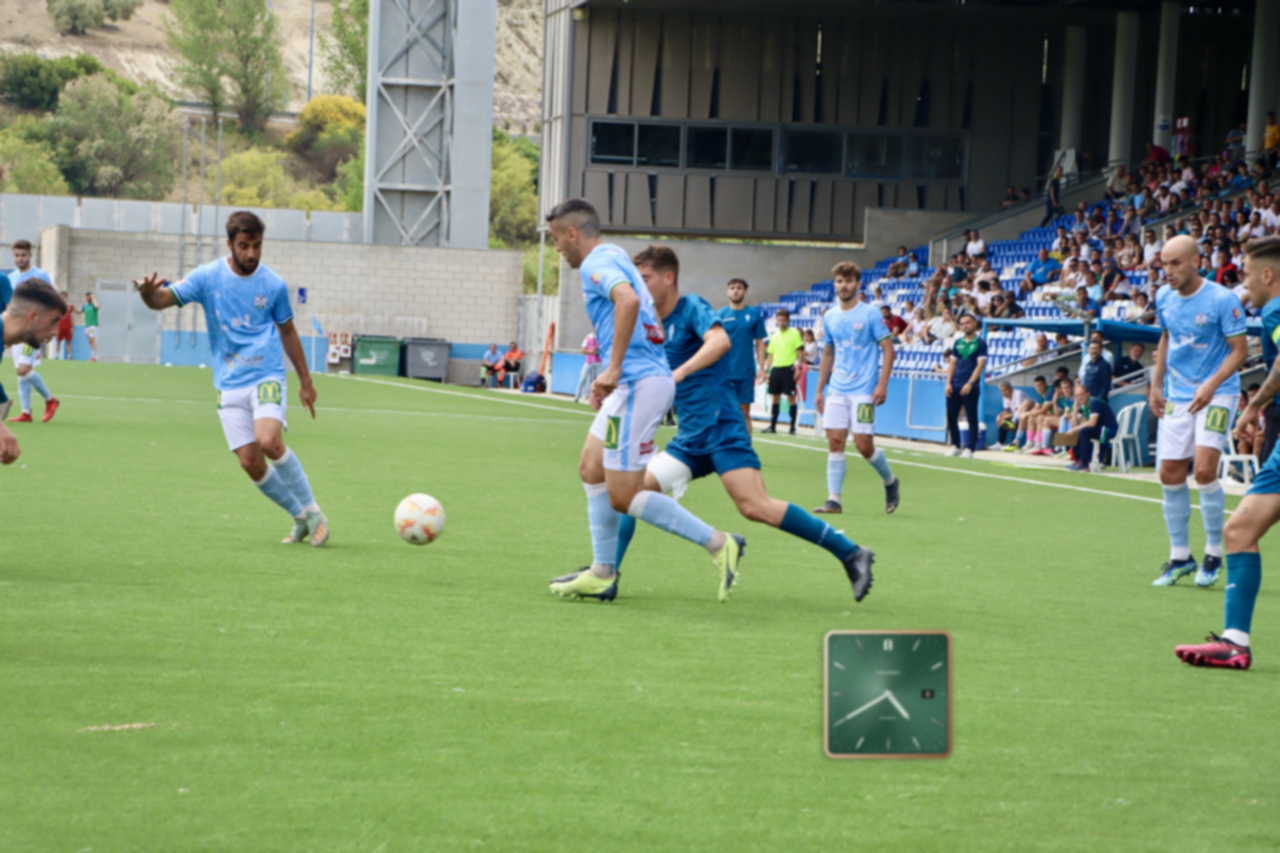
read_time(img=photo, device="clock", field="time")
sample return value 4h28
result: 4h40
